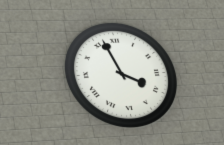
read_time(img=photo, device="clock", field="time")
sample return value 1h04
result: 3h57
